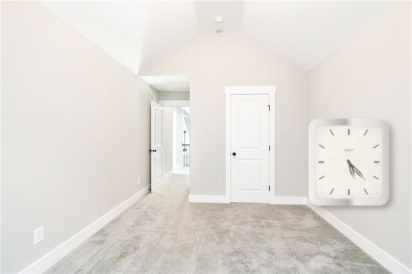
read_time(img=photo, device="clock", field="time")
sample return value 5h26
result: 5h23
